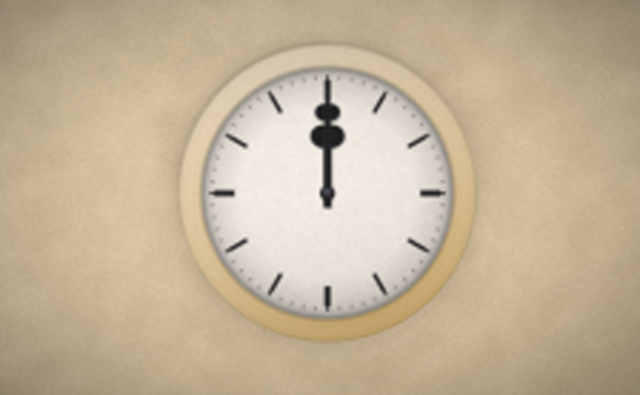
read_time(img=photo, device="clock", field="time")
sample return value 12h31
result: 12h00
